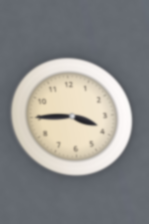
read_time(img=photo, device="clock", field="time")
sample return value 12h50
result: 3h45
